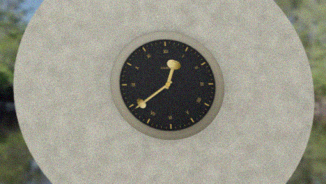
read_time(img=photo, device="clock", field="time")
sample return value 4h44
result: 12h39
